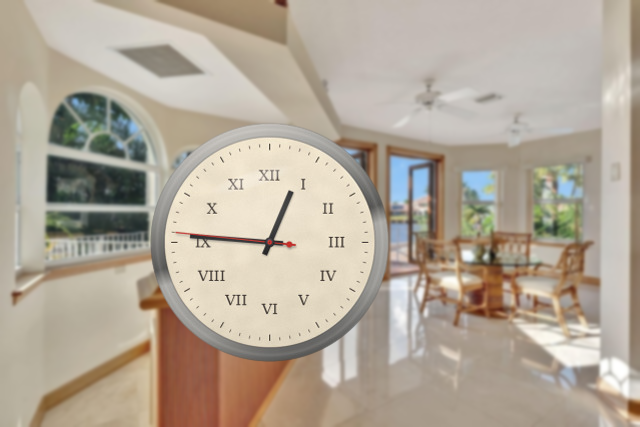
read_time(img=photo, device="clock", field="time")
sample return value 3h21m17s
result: 12h45m46s
